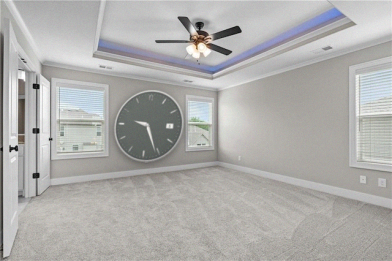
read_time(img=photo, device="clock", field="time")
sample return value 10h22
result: 9h26
